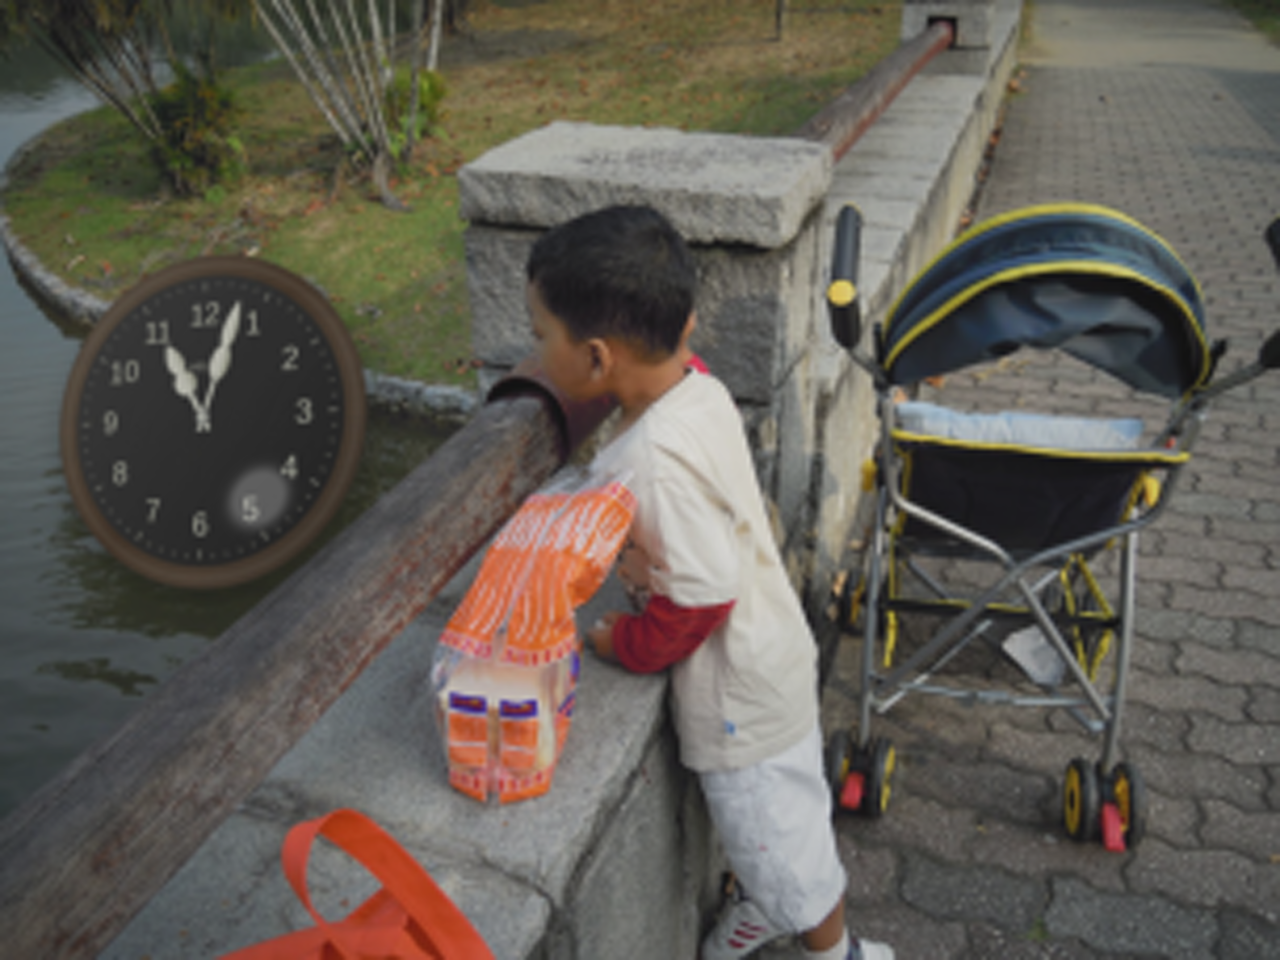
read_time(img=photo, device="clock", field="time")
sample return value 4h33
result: 11h03
